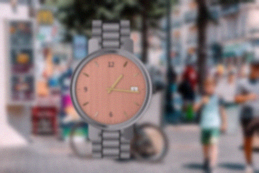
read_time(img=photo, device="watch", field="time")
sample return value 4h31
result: 1h16
